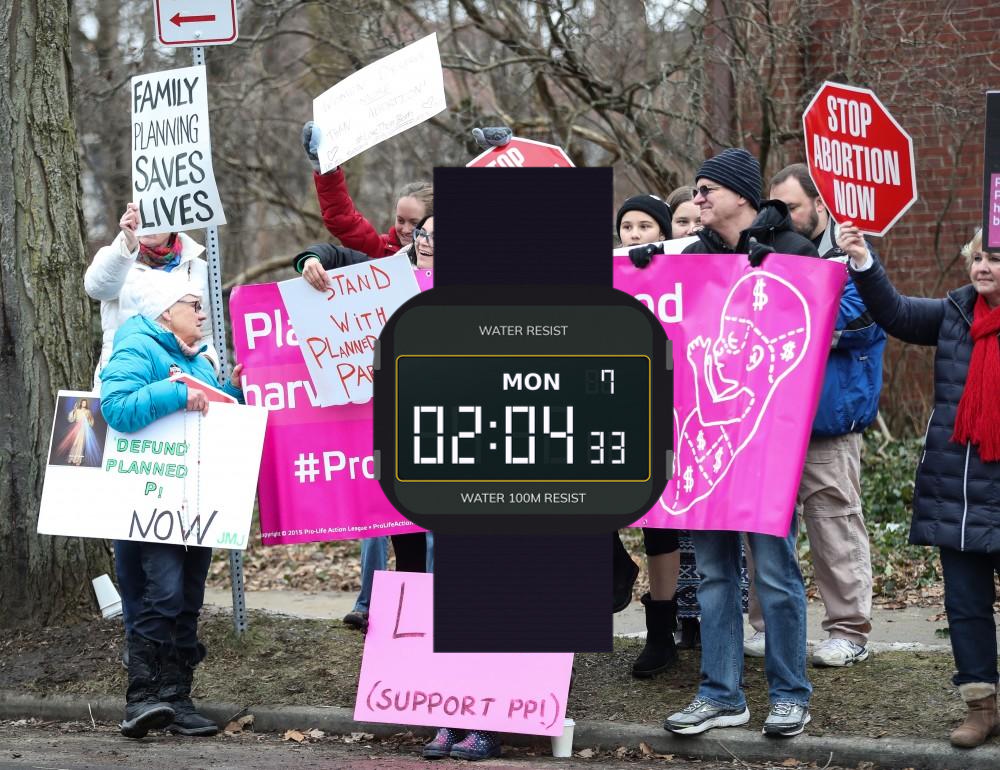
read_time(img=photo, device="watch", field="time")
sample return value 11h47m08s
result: 2h04m33s
